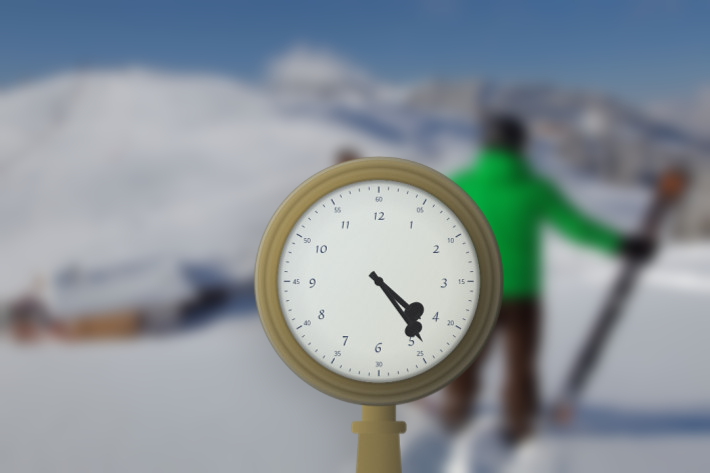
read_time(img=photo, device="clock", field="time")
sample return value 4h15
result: 4h24
